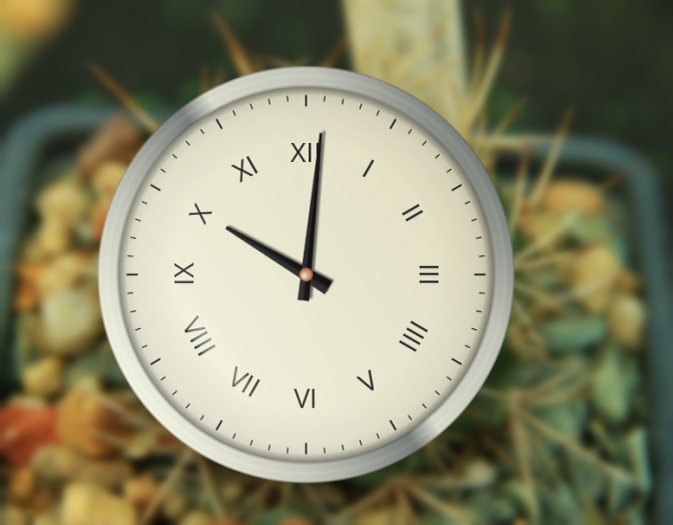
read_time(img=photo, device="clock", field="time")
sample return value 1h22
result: 10h01
